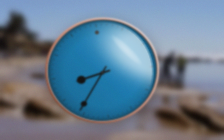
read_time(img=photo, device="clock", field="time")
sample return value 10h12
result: 8h36
